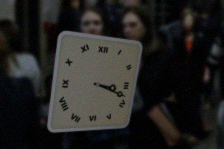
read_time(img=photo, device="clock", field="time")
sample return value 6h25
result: 3h18
